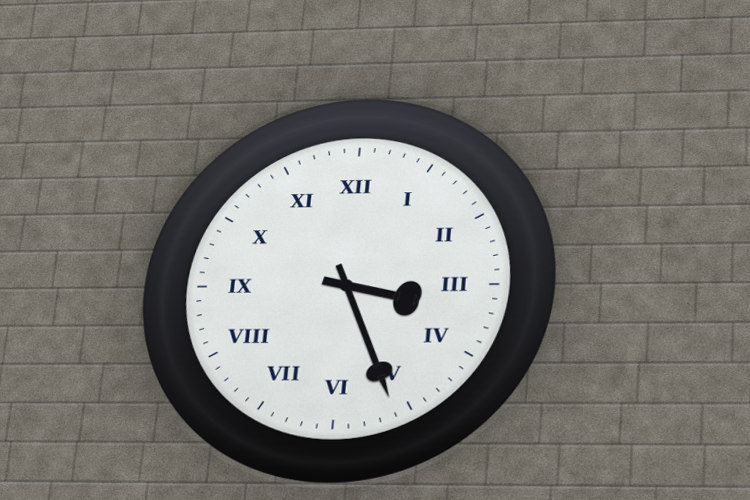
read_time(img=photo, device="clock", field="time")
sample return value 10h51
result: 3h26
